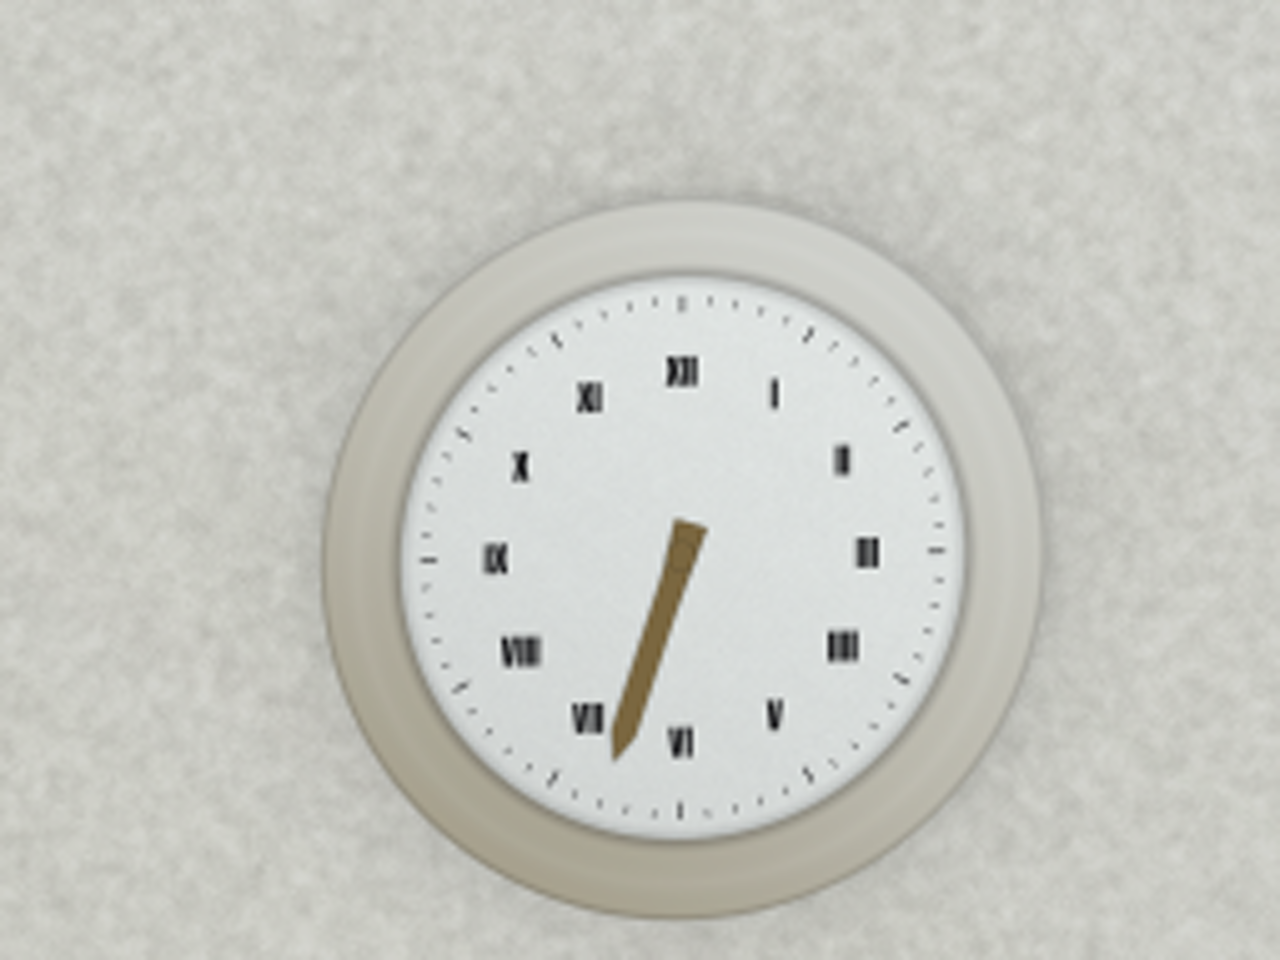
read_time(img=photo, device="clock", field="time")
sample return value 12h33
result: 6h33
